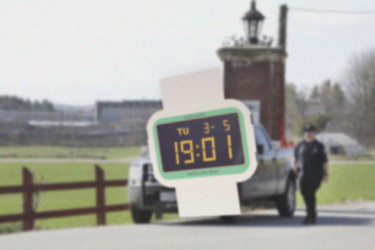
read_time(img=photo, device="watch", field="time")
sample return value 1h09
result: 19h01
